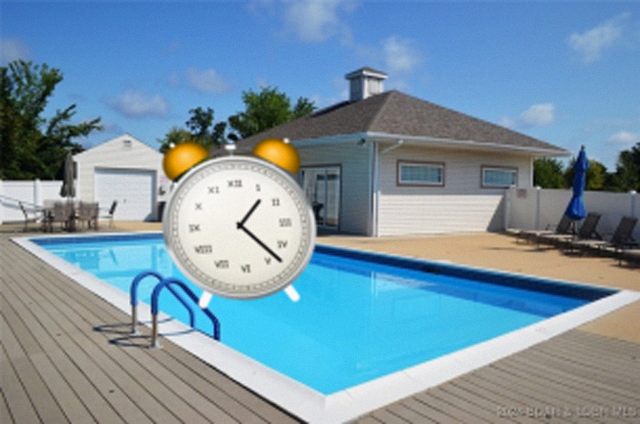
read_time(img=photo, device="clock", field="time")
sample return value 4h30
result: 1h23
